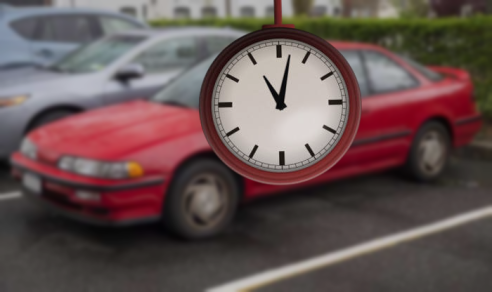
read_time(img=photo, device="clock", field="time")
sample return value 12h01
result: 11h02
